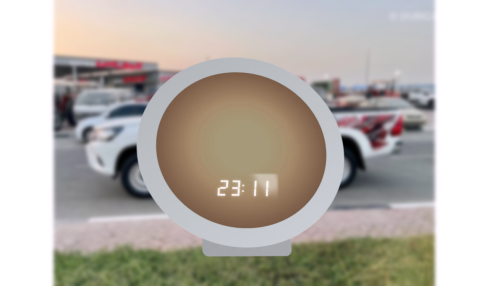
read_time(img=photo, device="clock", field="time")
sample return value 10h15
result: 23h11
